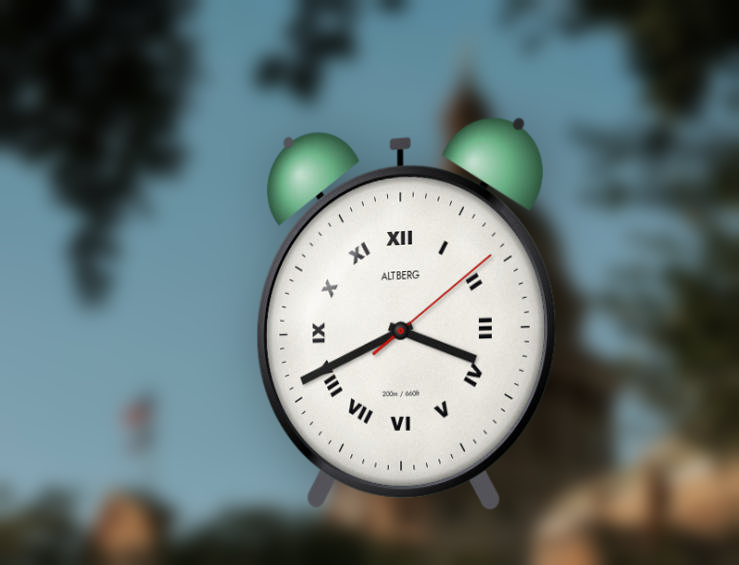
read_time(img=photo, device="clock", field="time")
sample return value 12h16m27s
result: 3h41m09s
